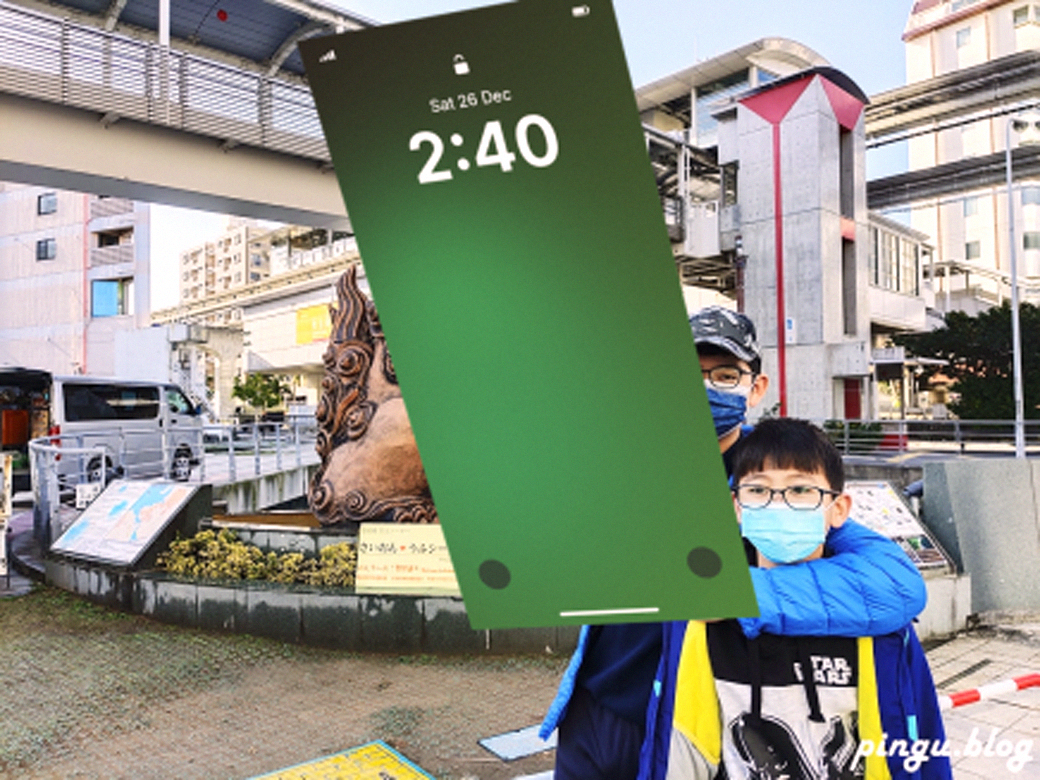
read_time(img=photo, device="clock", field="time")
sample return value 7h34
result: 2h40
